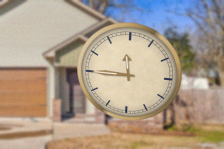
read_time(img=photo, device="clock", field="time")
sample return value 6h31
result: 11h45
